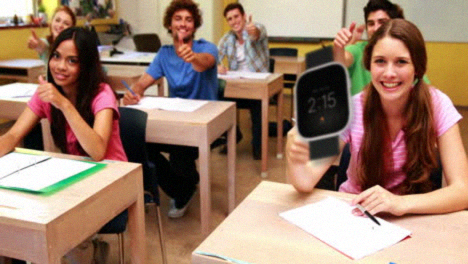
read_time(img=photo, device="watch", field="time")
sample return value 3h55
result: 2h15
